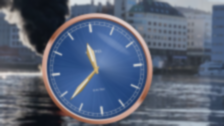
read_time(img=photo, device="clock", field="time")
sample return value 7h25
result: 11h38
